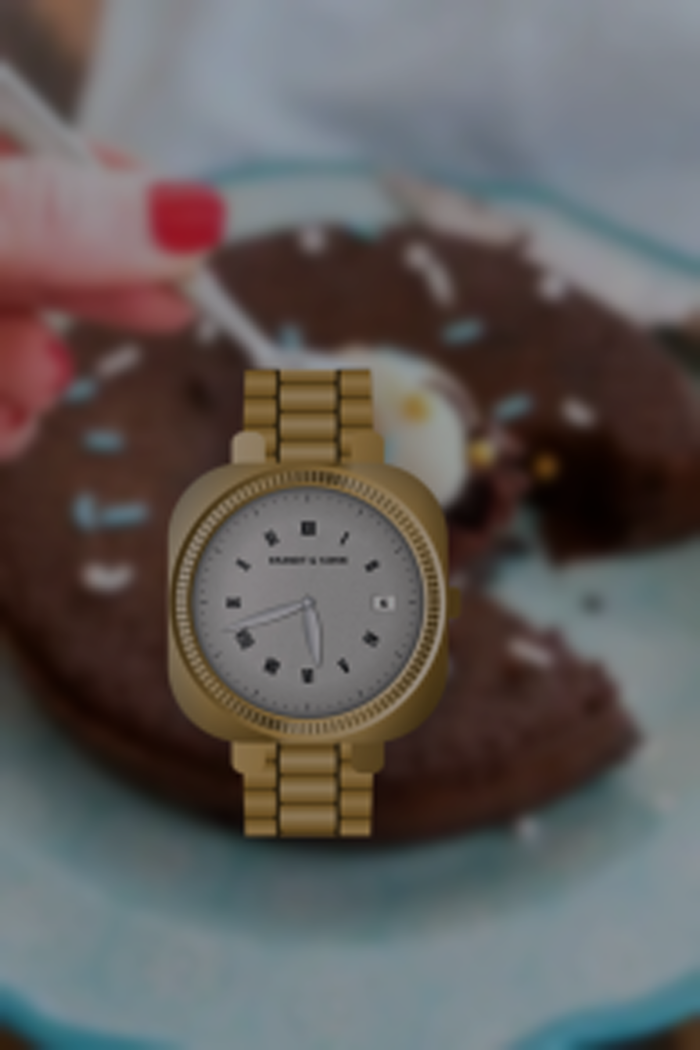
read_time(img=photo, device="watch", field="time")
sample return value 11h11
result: 5h42
